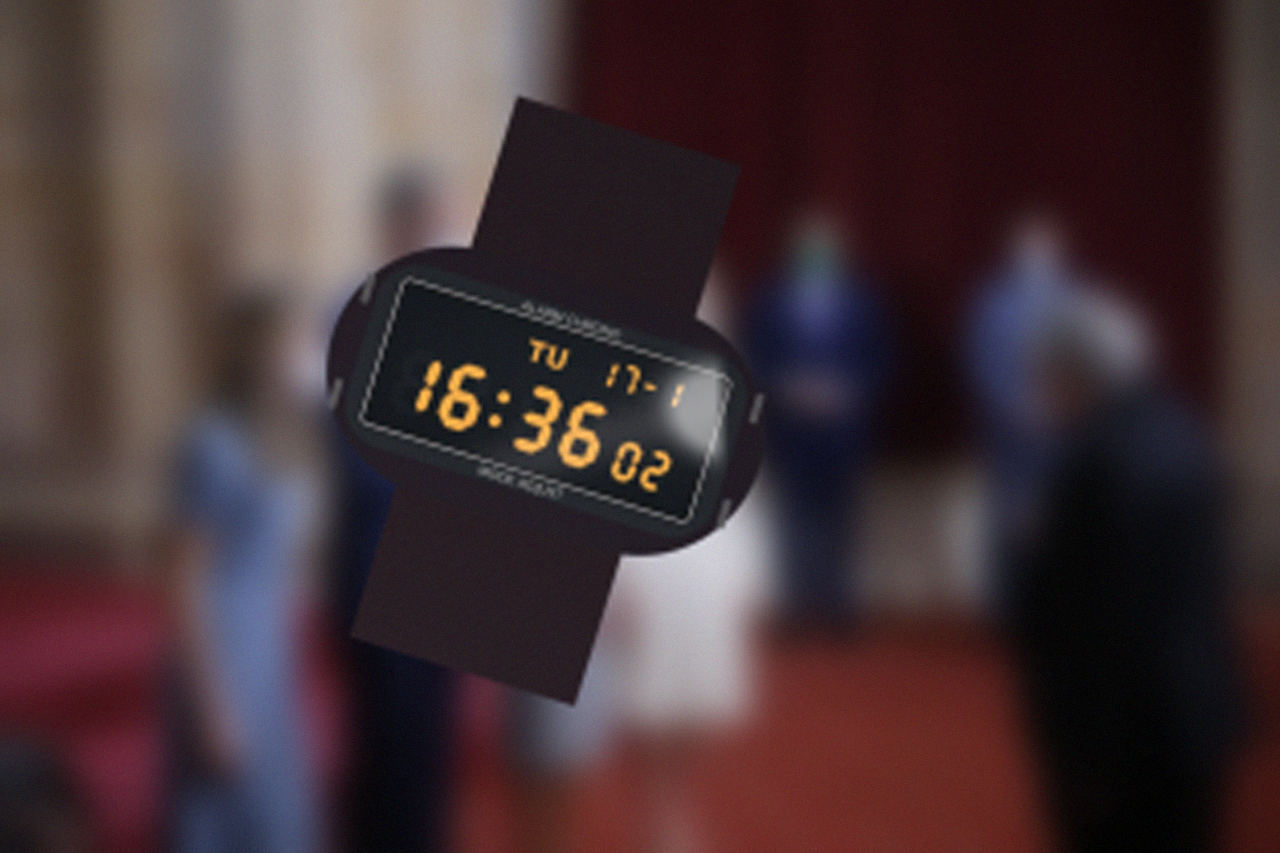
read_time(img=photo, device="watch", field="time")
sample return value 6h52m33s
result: 16h36m02s
